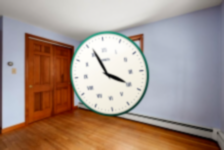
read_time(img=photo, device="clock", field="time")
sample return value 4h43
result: 3h56
